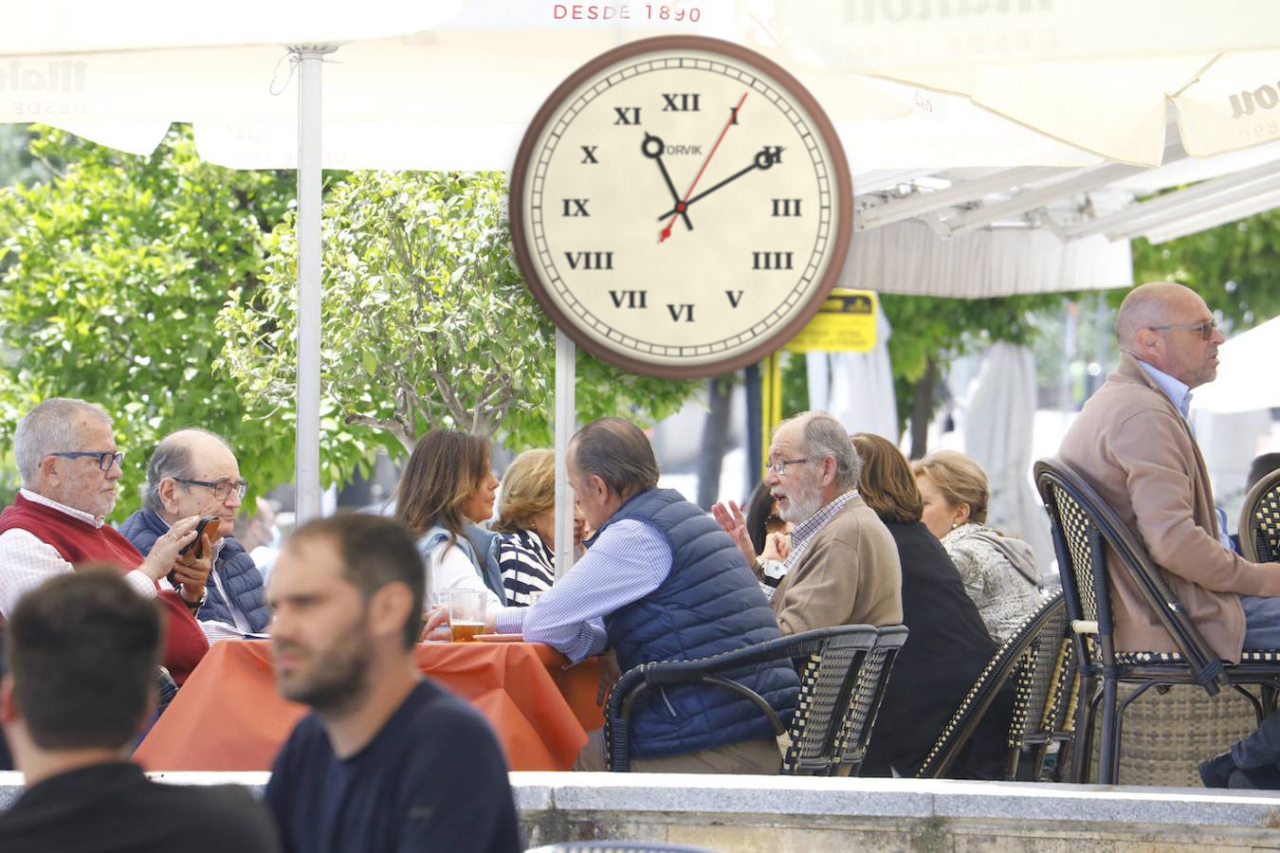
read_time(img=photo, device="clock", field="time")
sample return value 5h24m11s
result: 11h10m05s
